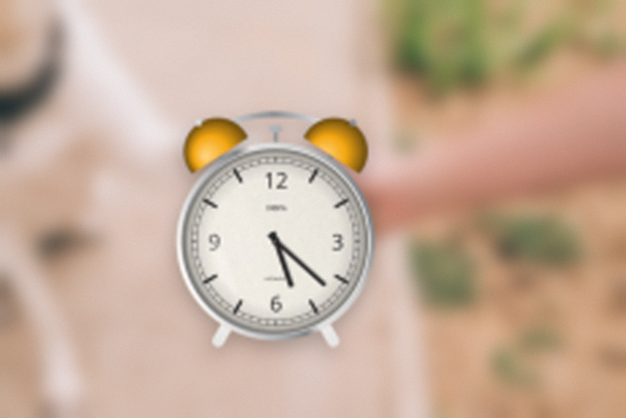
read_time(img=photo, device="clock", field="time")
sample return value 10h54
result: 5h22
